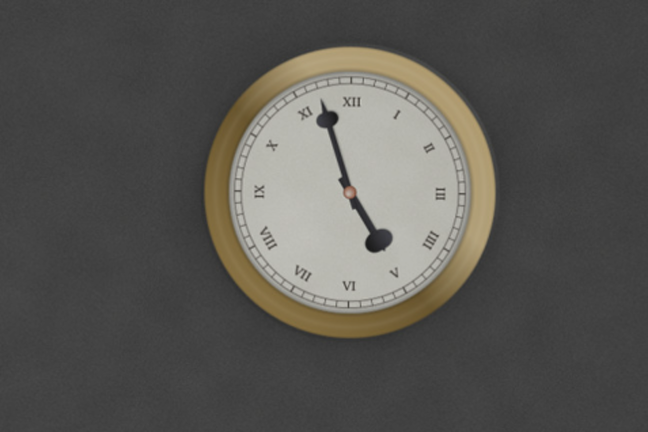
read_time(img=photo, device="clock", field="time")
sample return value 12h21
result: 4h57
